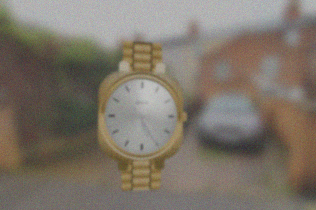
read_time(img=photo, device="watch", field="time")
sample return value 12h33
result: 5h25
